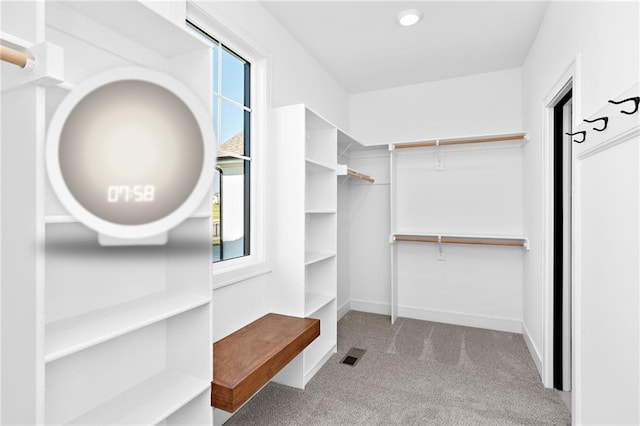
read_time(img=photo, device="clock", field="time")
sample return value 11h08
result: 7h58
